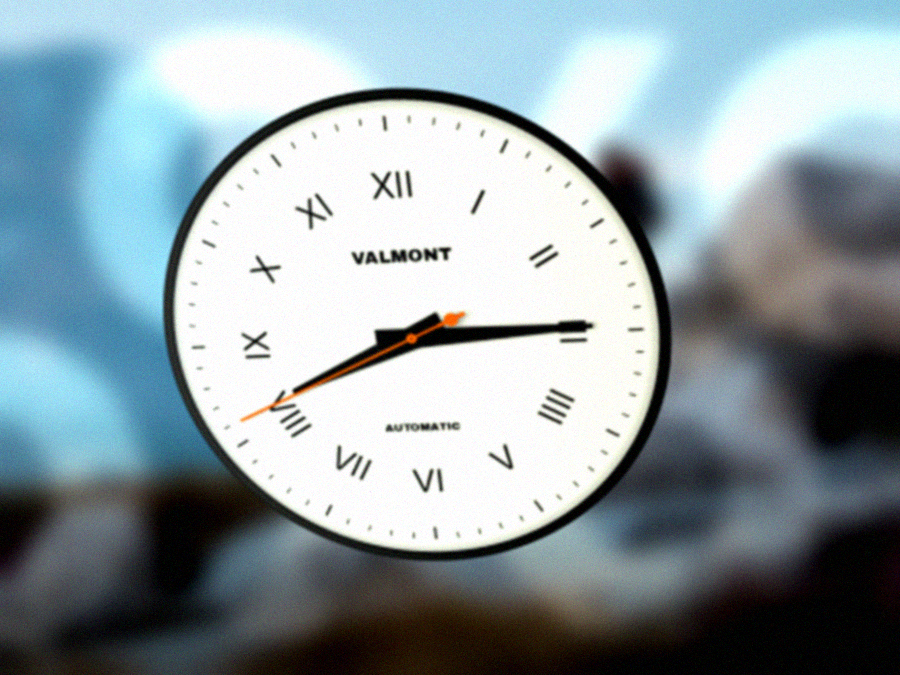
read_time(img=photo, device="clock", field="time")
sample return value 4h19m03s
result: 8h14m41s
